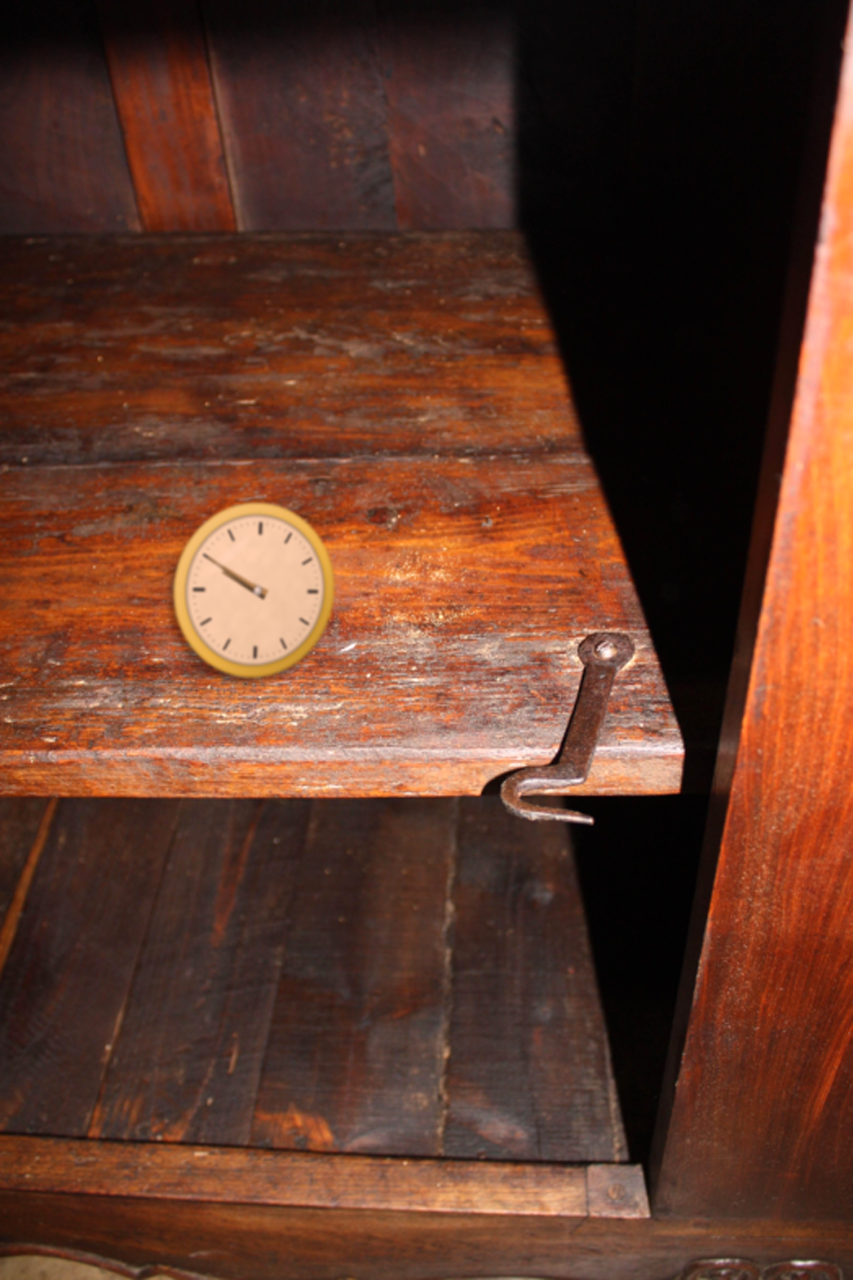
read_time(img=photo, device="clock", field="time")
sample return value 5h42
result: 9h50
